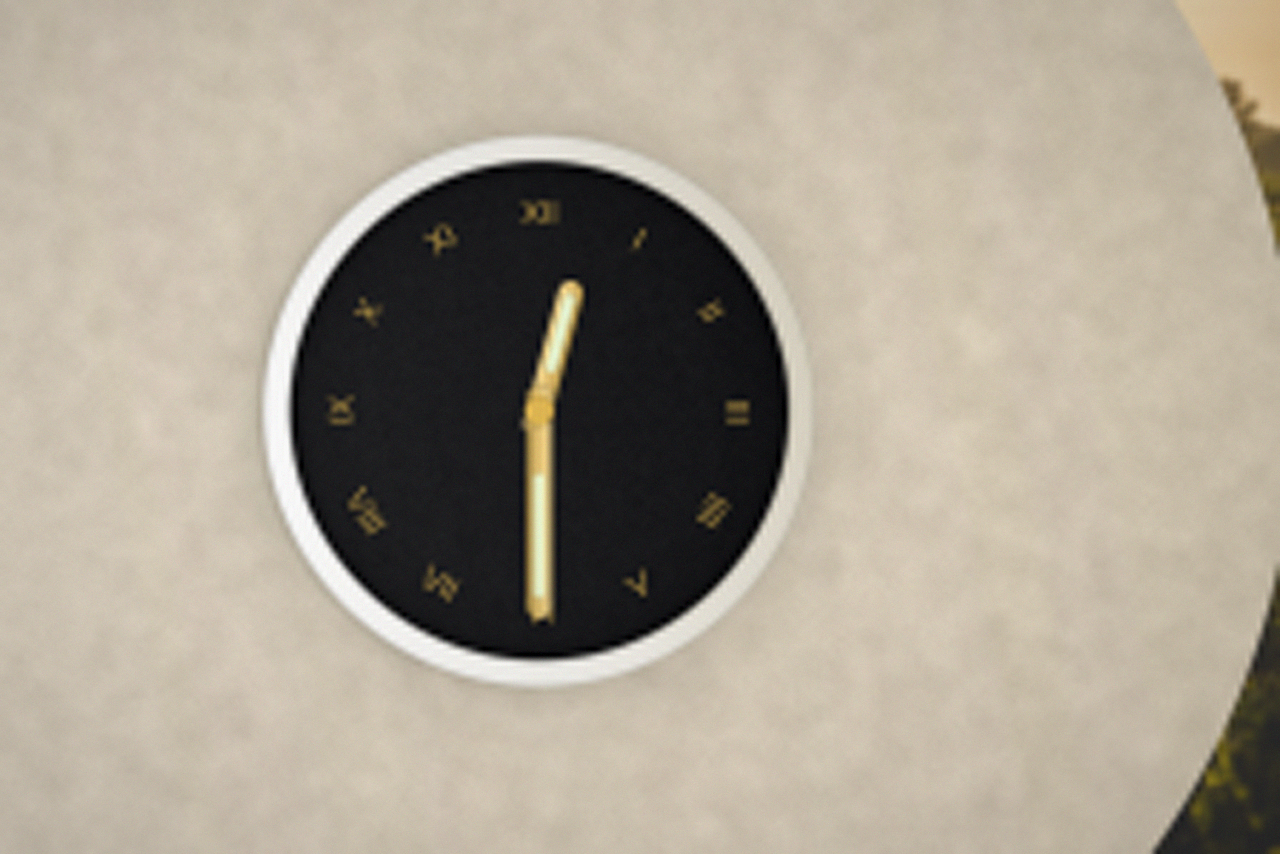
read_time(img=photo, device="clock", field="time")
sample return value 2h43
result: 12h30
